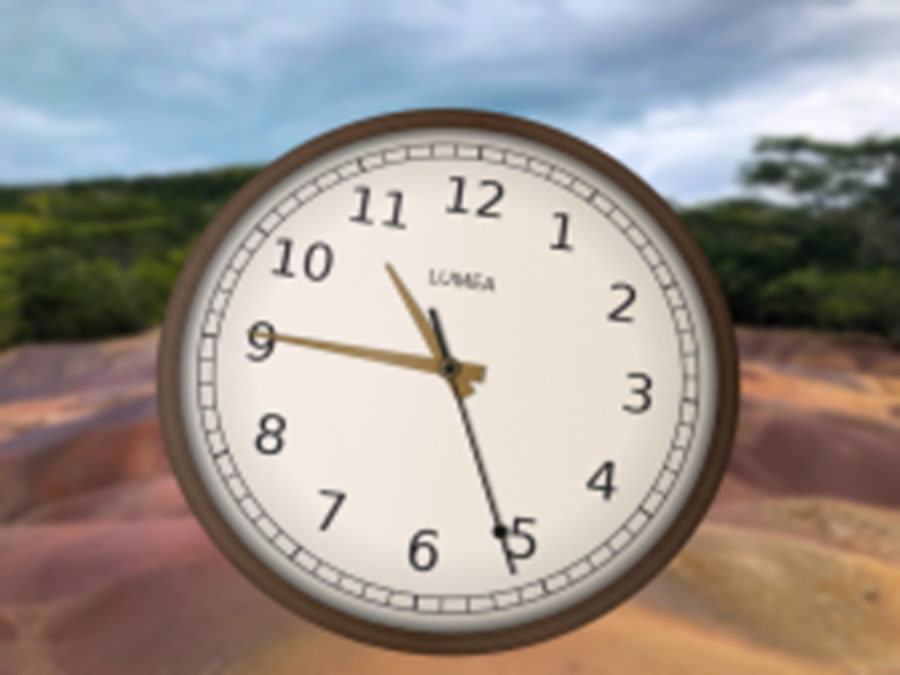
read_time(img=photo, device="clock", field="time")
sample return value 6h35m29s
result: 10h45m26s
